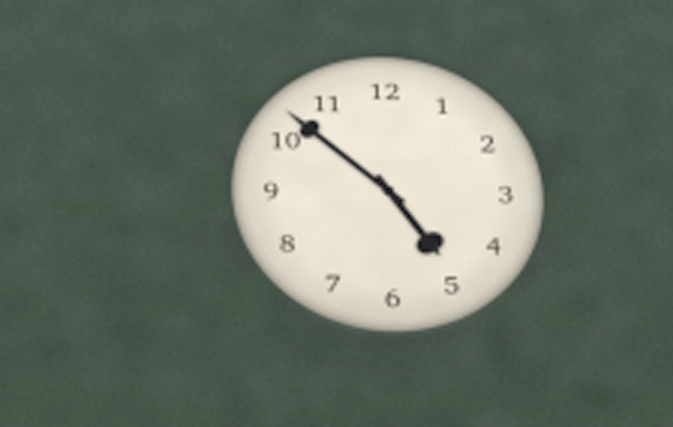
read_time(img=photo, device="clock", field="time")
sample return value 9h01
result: 4h52
